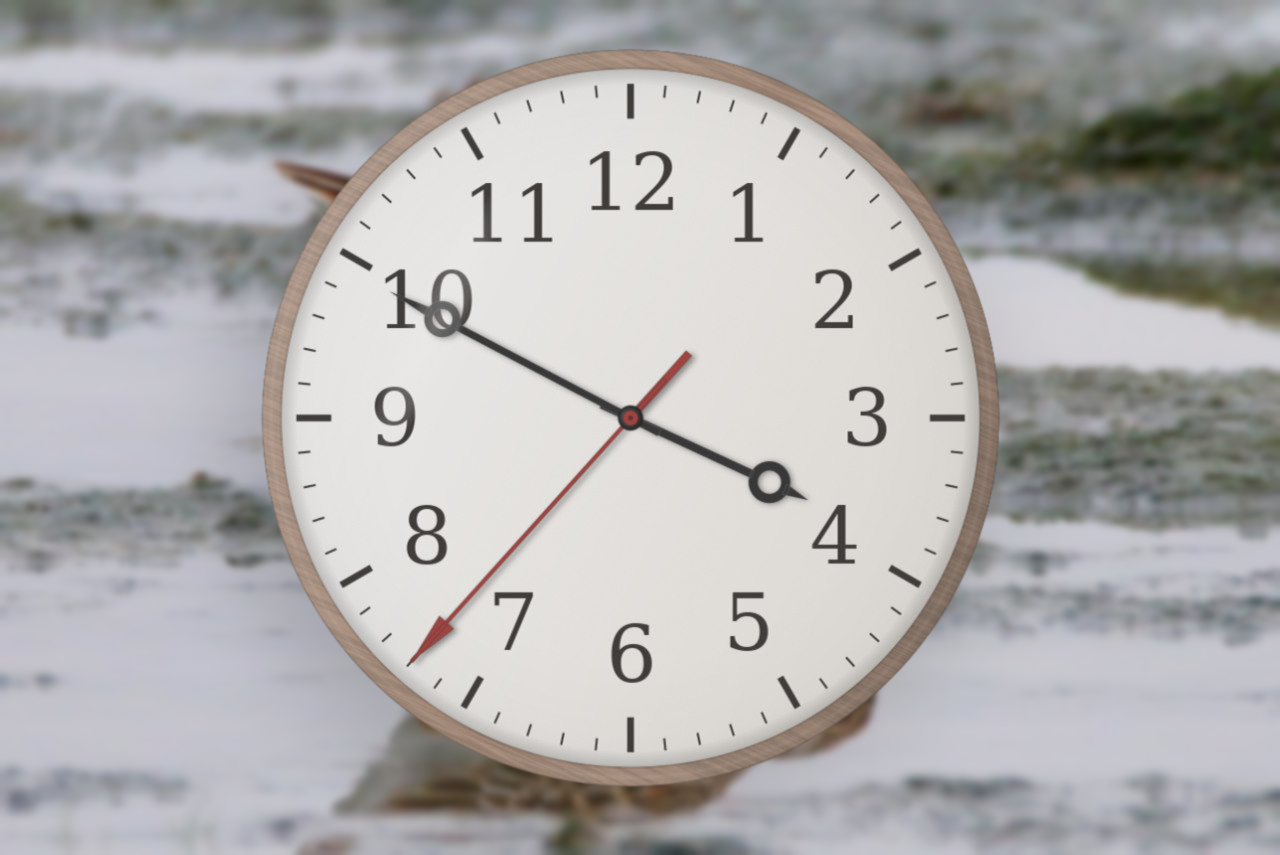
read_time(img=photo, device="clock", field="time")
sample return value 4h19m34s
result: 3h49m37s
